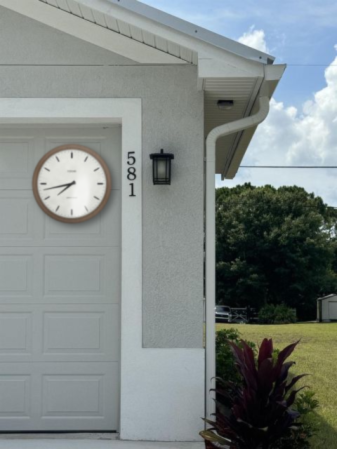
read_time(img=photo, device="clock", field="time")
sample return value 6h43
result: 7h43
